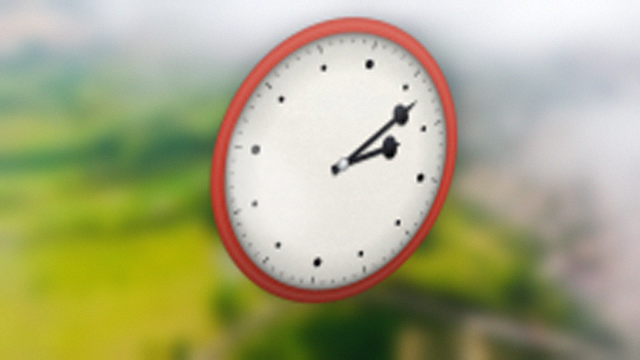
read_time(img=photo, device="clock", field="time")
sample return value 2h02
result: 2h07
